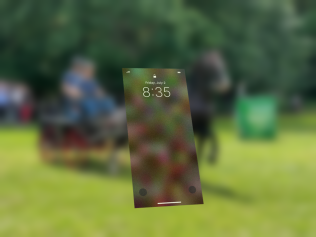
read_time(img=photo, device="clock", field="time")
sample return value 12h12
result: 8h35
